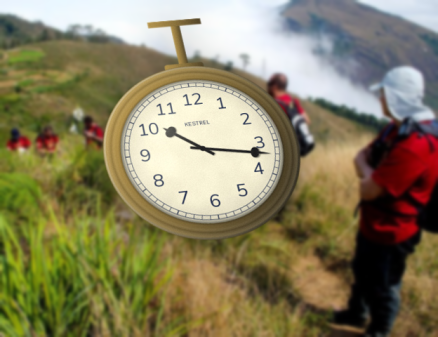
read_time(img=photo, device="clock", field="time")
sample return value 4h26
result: 10h17
